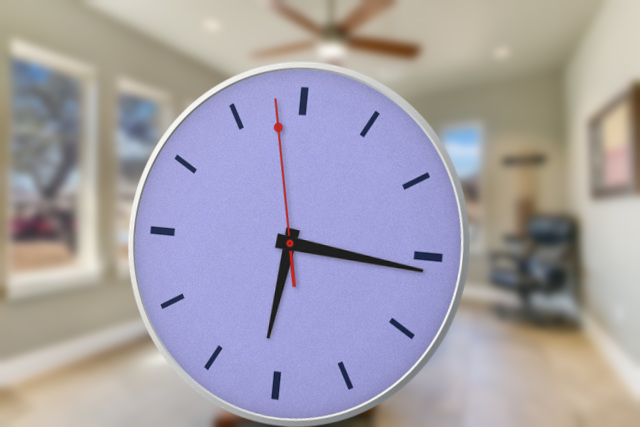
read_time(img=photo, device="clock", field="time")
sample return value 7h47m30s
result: 6h15m58s
